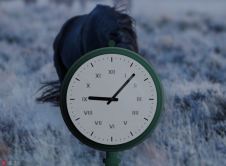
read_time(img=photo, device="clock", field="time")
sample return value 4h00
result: 9h07
